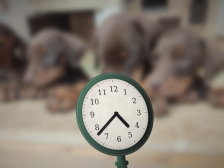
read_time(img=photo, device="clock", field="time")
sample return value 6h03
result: 4h38
